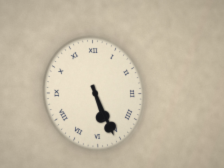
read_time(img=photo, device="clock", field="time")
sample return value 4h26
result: 5h26
